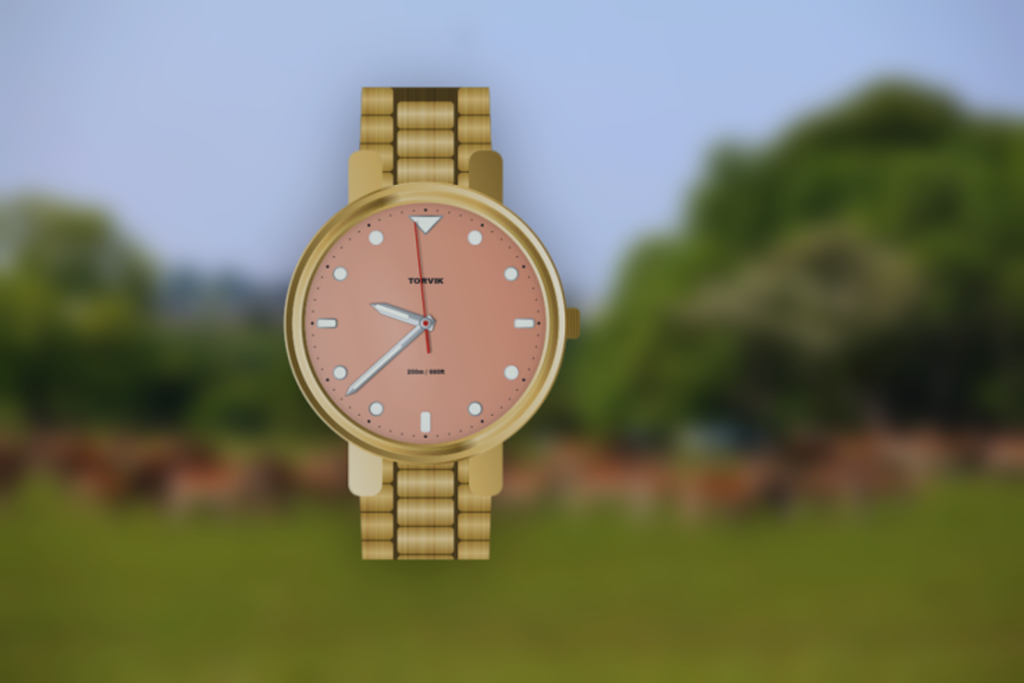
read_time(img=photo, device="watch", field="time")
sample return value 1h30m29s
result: 9h37m59s
